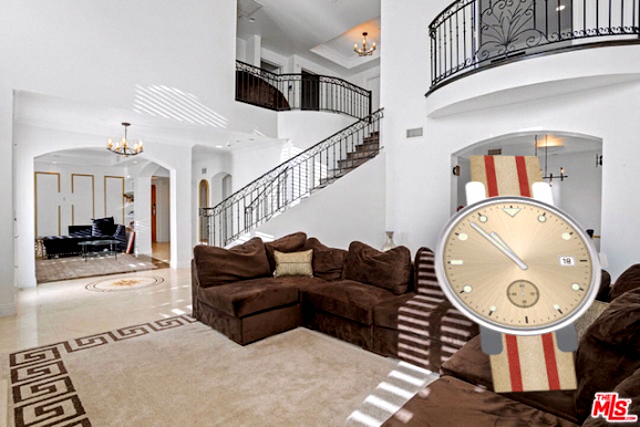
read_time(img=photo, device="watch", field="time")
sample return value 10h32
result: 10h53
